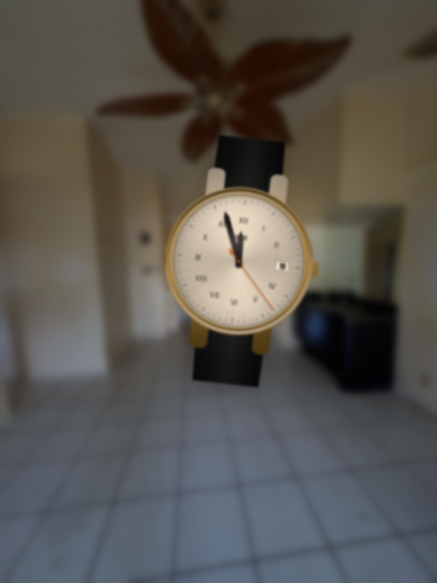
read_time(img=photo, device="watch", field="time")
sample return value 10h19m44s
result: 11h56m23s
